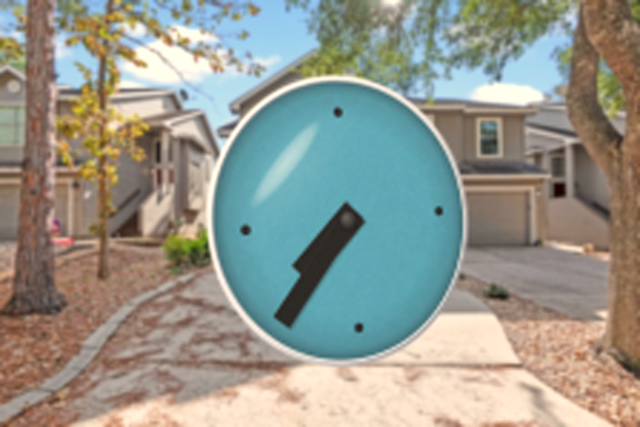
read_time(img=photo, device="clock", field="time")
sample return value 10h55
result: 7h37
